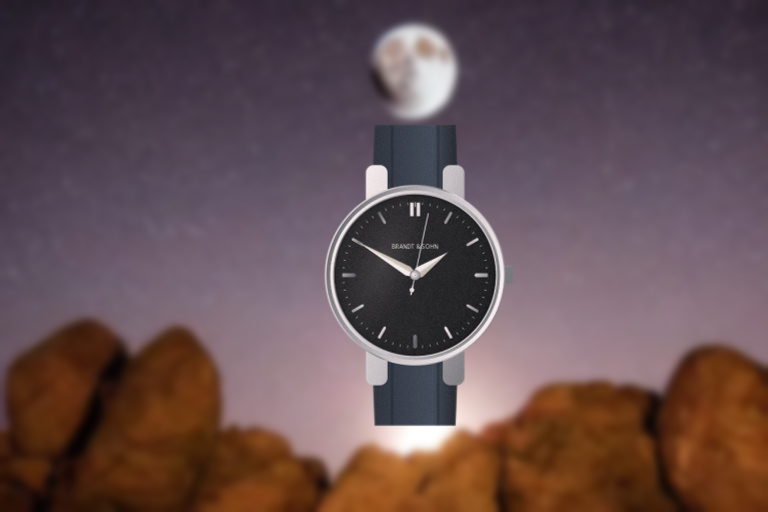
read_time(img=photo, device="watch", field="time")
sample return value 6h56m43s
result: 1h50m02s
